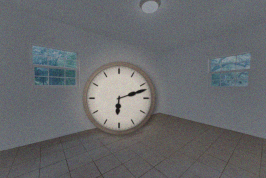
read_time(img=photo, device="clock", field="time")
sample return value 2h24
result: 6h12
